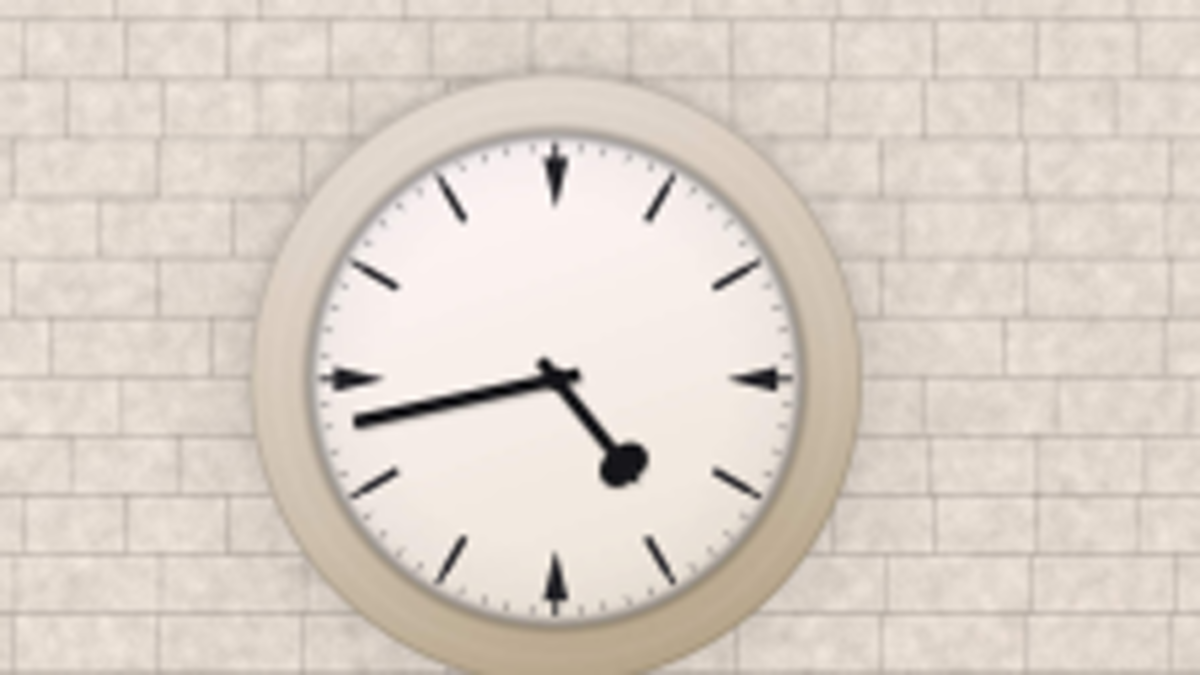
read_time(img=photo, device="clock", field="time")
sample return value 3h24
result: 4h43
